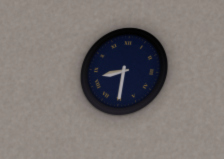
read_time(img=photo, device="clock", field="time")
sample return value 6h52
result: 8h30
